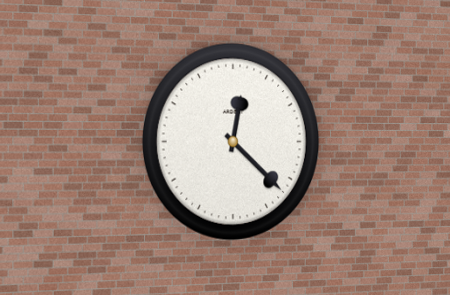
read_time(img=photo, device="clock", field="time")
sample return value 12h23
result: 12h22
